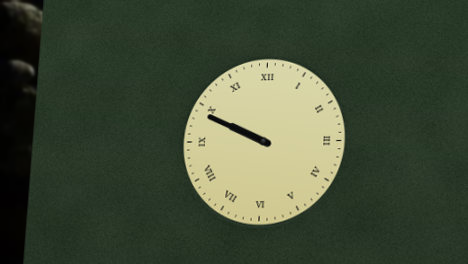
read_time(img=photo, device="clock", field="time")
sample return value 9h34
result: 9h49
